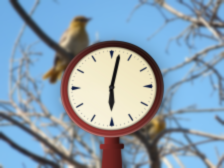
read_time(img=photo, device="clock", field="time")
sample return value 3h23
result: 6h02
